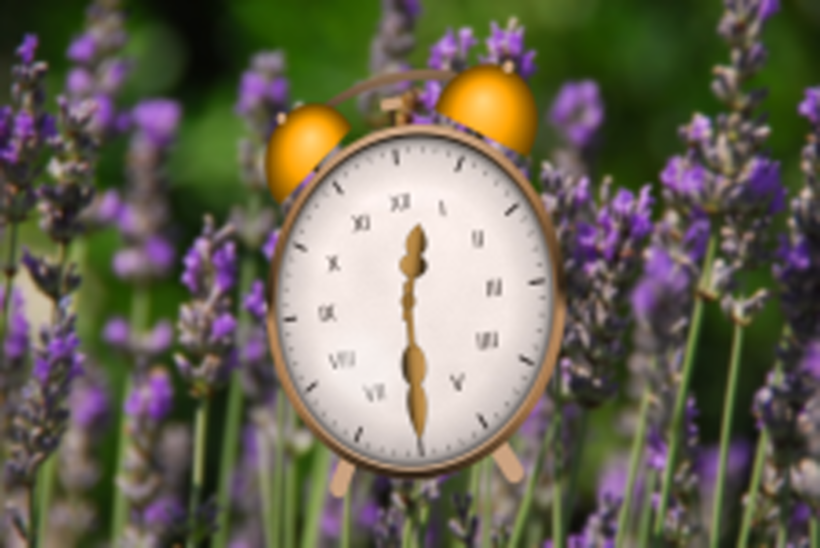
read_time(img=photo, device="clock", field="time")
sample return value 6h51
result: 12h30
